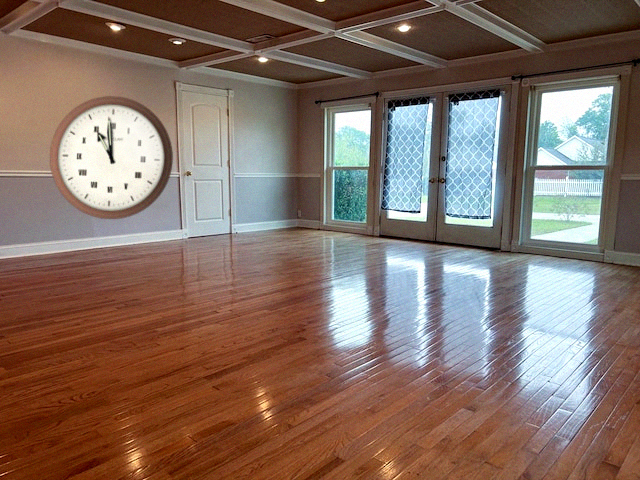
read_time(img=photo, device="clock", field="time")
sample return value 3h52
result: 10h59
